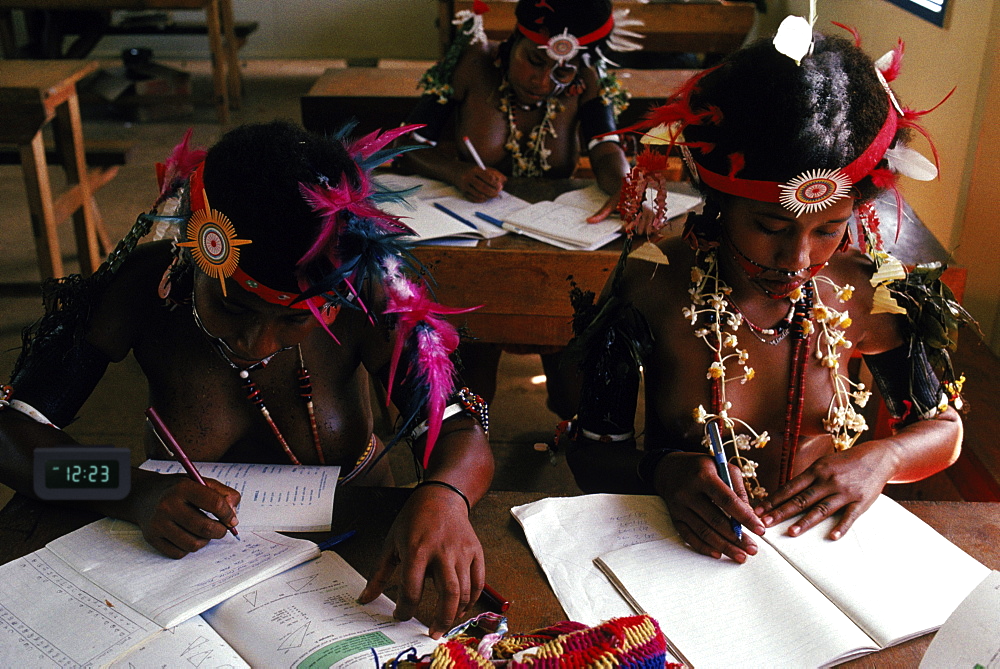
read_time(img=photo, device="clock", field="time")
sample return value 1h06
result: 12h23
